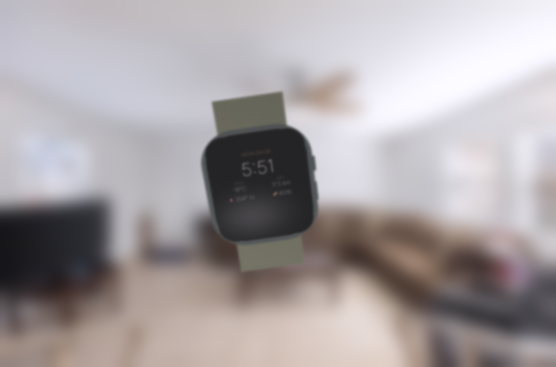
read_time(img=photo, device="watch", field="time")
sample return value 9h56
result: 5h51
